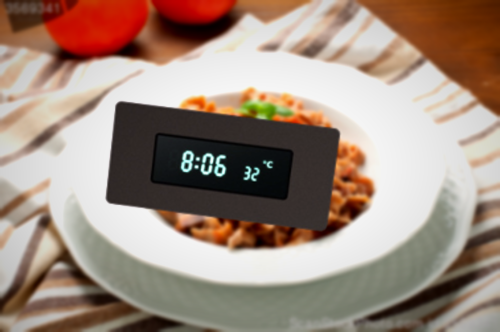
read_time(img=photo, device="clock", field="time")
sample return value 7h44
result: 8h06
